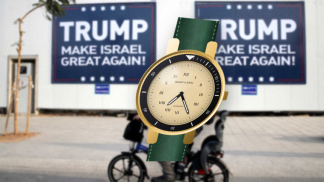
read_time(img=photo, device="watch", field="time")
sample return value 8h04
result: 7h25
